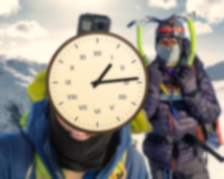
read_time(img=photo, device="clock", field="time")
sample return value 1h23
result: 1h14
